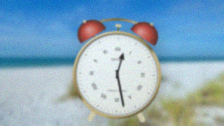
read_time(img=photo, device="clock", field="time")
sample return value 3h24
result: 12h28
